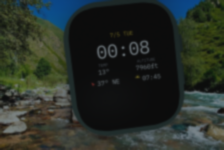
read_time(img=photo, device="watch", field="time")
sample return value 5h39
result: 0h08
